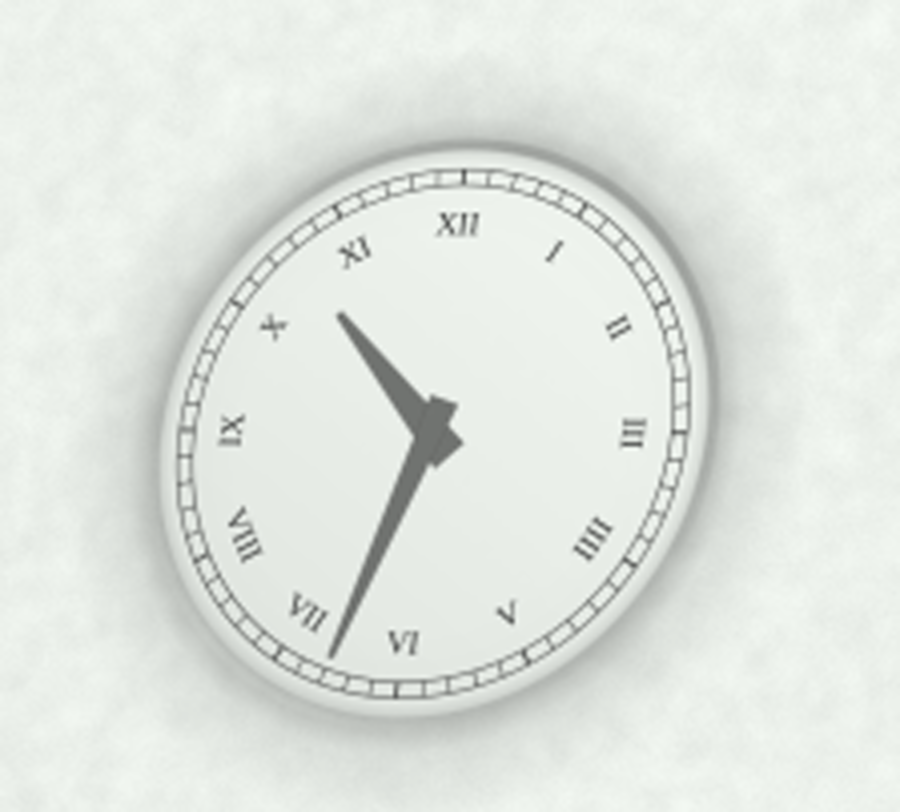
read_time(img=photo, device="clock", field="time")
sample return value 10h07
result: 10h33
